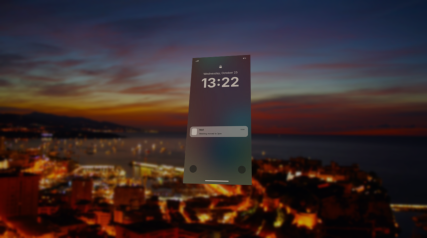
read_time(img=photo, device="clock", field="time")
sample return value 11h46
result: 13h22
